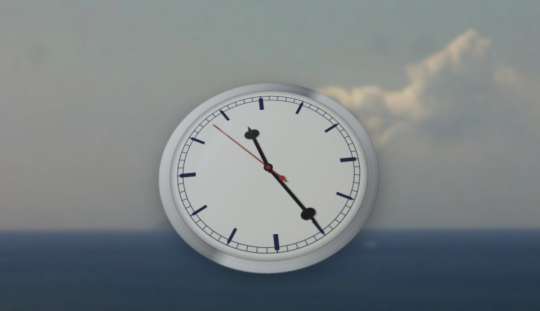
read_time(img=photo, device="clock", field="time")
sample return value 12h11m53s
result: 11h24m53s
